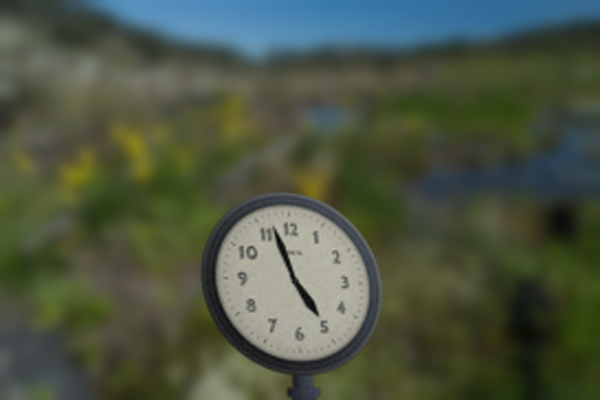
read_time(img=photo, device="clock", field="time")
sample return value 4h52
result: 4h57
